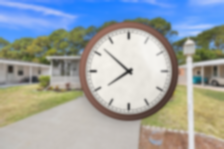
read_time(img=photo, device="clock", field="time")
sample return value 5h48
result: 7h52
